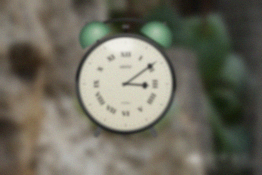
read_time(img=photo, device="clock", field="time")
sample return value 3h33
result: 3h09
